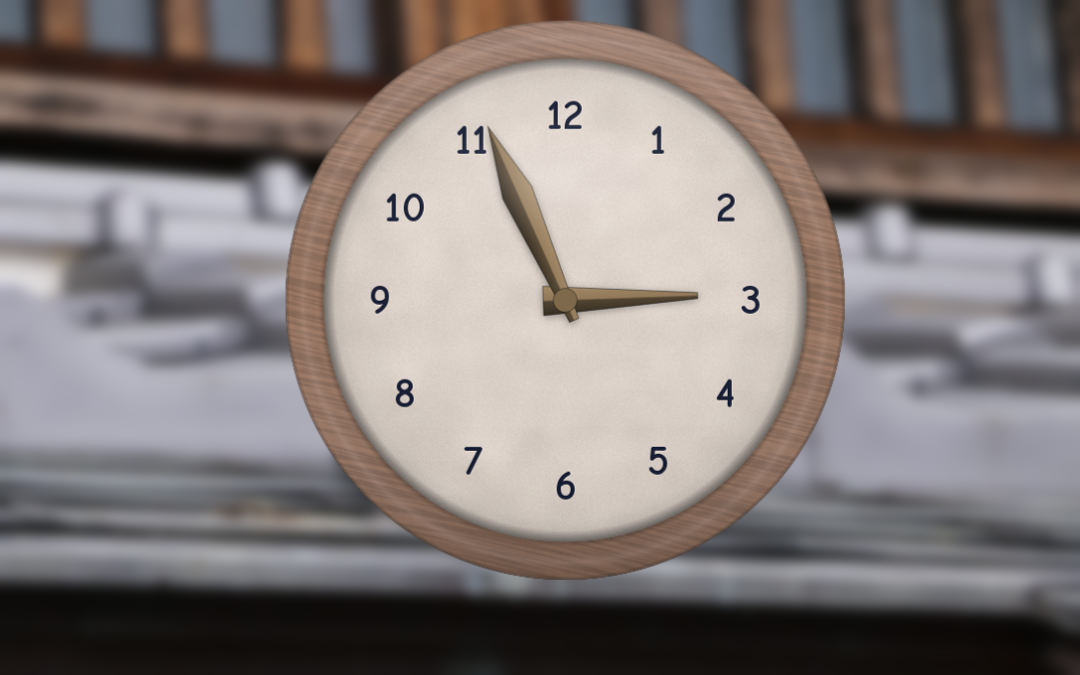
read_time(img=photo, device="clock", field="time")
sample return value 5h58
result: 2h56
